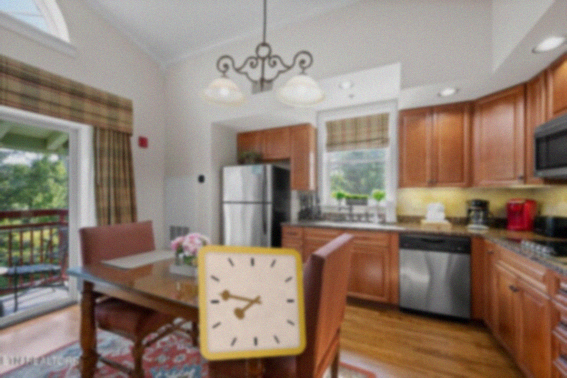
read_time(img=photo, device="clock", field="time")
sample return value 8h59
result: 7h47
